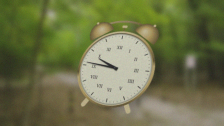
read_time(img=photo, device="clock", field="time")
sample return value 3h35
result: 9h46
